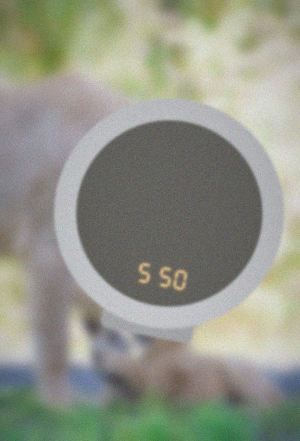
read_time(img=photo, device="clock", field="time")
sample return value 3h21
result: 5h50
